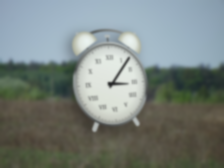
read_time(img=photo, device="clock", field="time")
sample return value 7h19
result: 3h07
